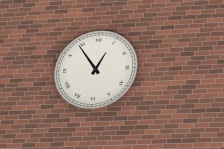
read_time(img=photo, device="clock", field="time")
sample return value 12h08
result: 12h54
